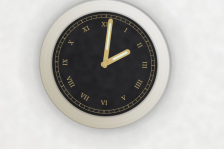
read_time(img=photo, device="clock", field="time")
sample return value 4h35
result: 2h01
